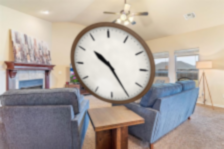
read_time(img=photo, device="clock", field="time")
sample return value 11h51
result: 10h25
